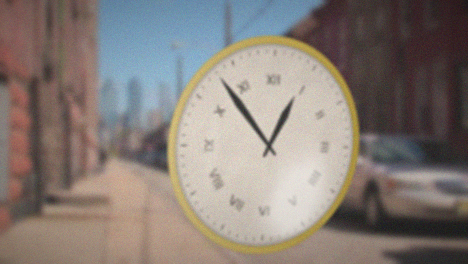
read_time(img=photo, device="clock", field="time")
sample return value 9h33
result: 12h53
